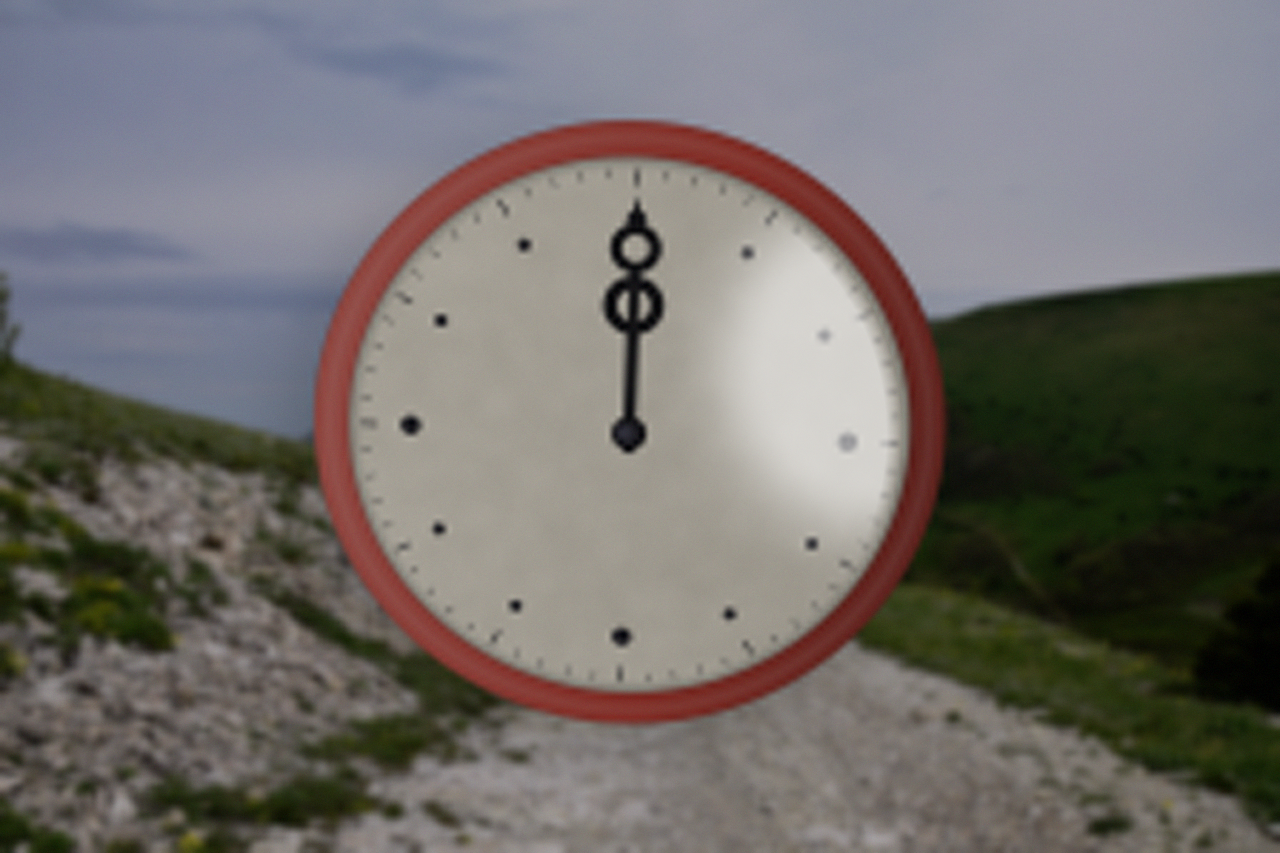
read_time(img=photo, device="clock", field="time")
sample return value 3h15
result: 12h00
